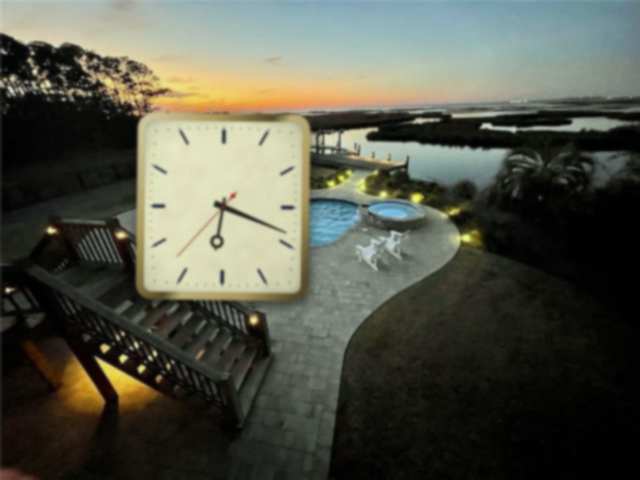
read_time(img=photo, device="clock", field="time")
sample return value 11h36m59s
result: 6h18m37s
